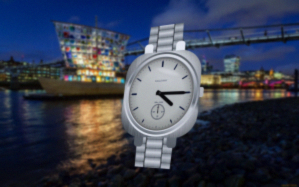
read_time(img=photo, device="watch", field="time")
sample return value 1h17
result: 4h15
